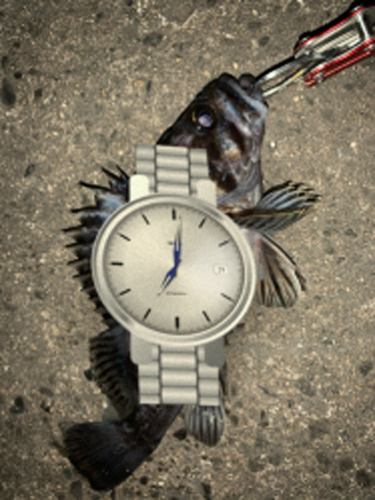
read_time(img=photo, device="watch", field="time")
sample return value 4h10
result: 7h01
